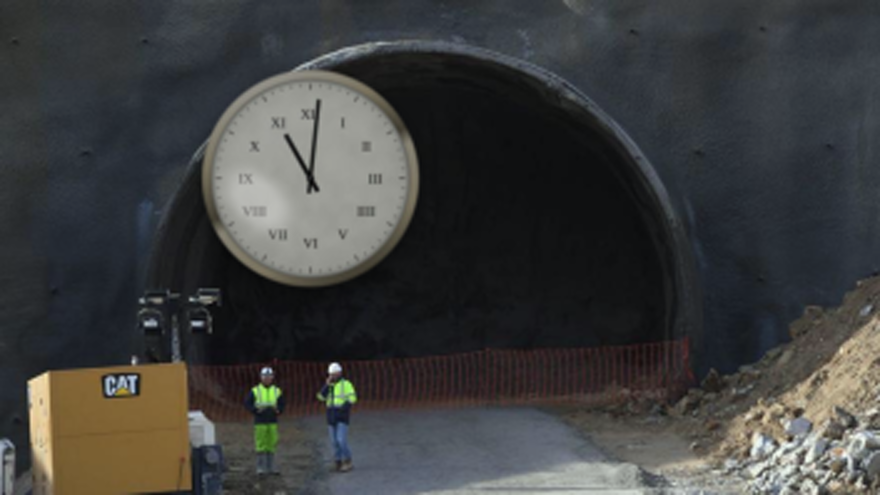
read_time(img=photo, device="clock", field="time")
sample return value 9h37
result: 11h01
